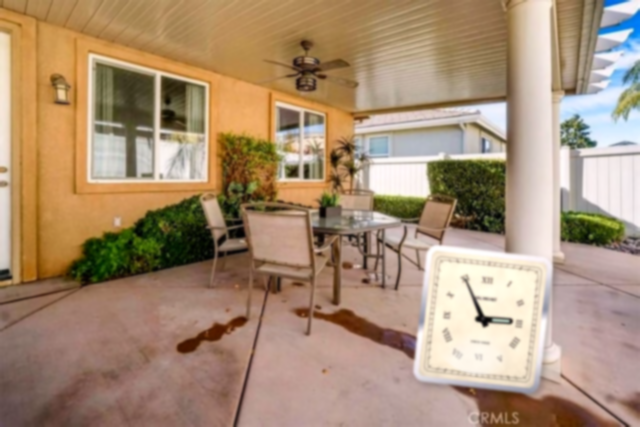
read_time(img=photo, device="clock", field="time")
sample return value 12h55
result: 2h55
